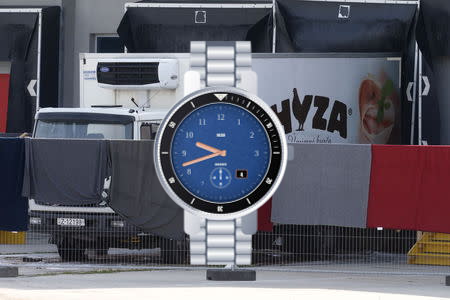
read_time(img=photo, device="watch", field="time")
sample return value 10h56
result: 9h42
